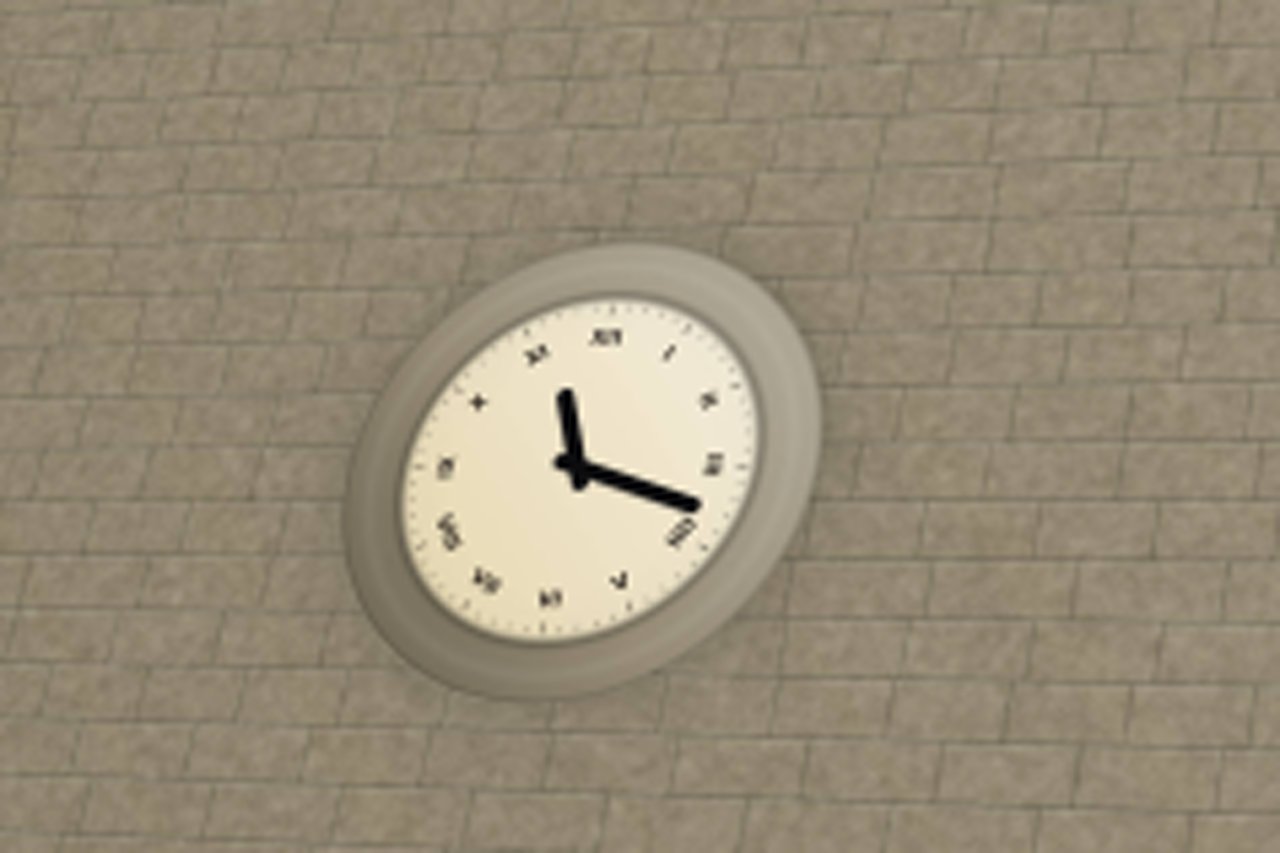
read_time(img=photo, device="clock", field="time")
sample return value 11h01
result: 11h18
